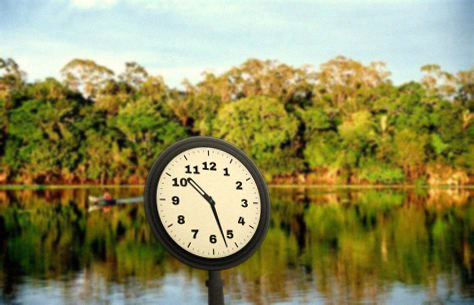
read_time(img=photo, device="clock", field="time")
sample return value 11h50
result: 10h27
